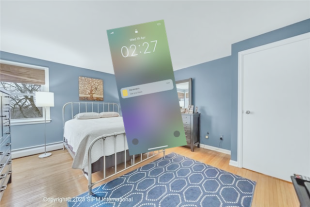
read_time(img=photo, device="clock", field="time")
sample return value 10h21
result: 2h27
